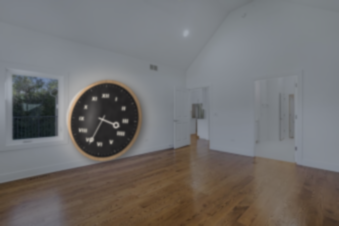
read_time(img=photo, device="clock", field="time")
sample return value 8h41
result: 3h34
